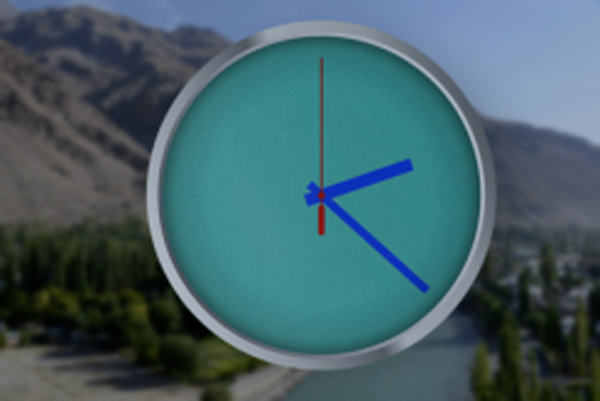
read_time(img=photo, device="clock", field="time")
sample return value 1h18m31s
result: 2h22m00s
